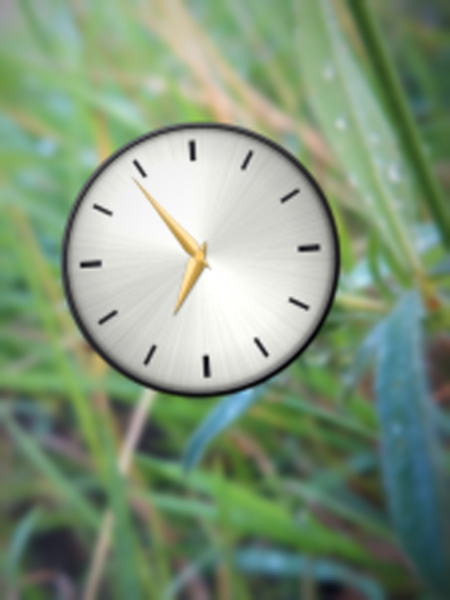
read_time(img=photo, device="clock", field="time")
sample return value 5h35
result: 6h54
